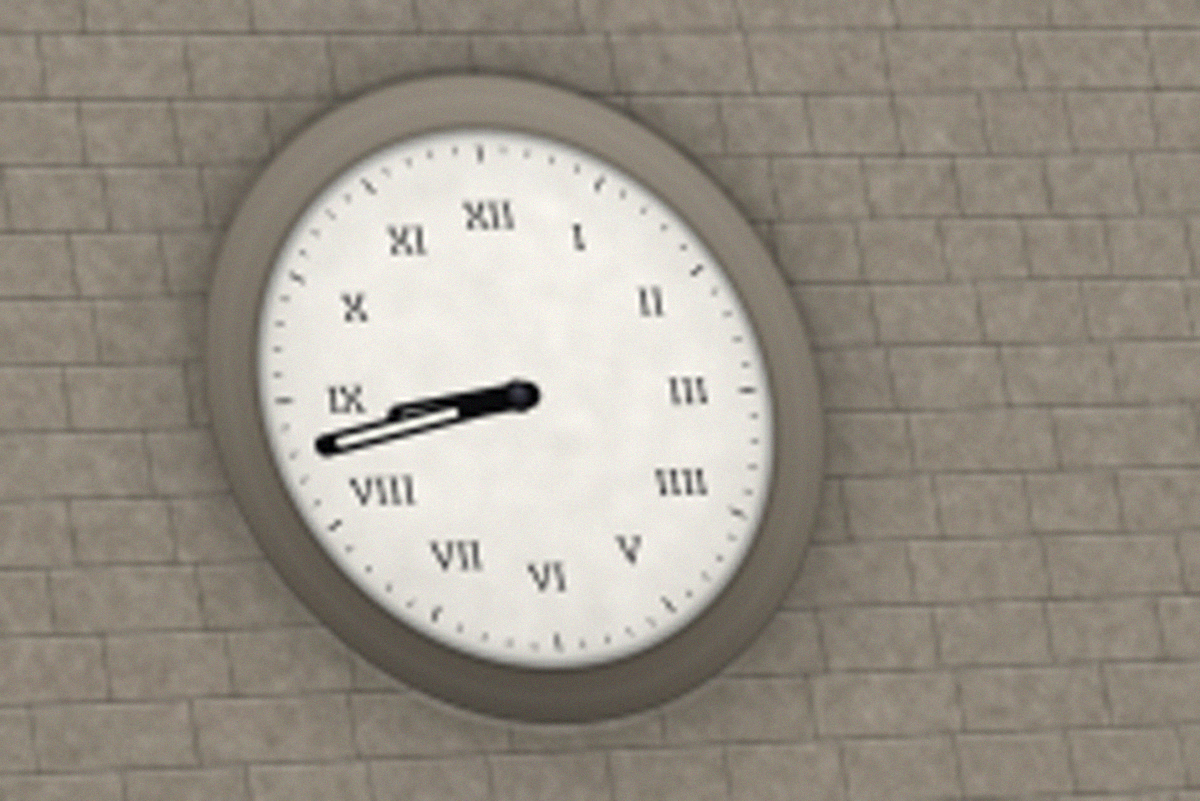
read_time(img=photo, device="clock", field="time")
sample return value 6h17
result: 8h43
